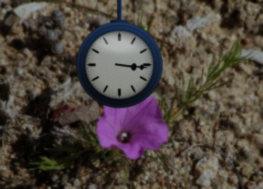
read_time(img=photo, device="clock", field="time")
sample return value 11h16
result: 3h16
